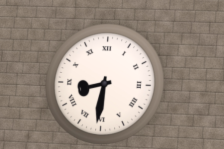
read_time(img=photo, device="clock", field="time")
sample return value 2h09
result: 8h31
